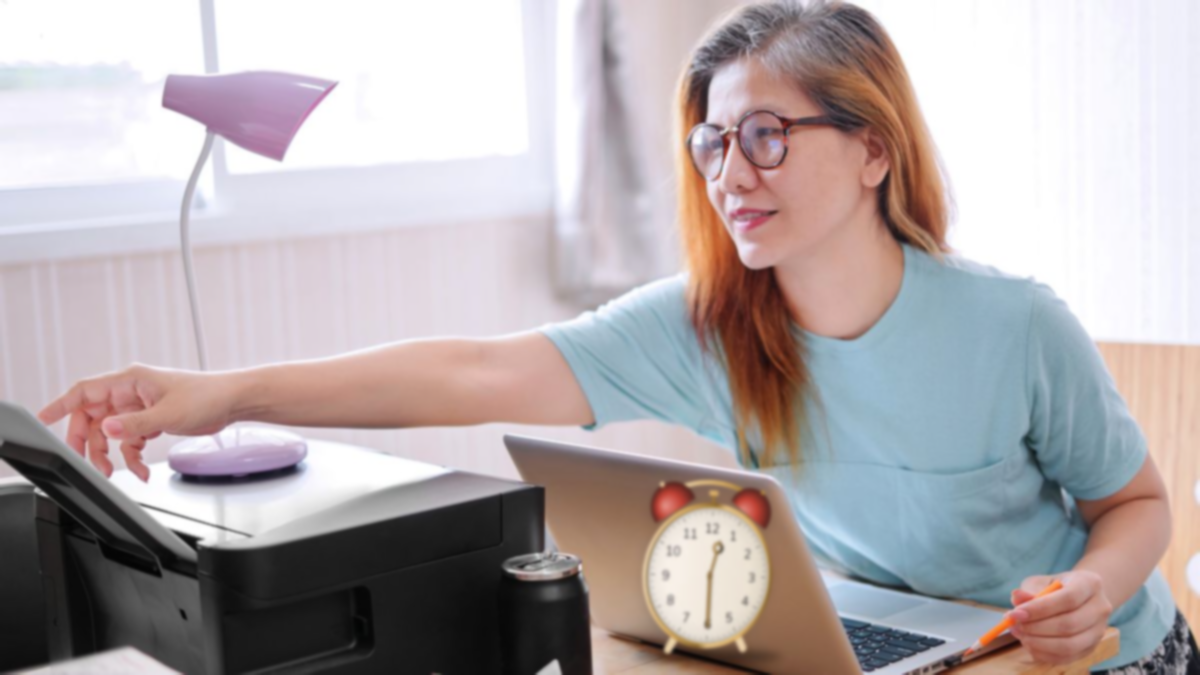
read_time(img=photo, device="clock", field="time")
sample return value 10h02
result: 12h30
